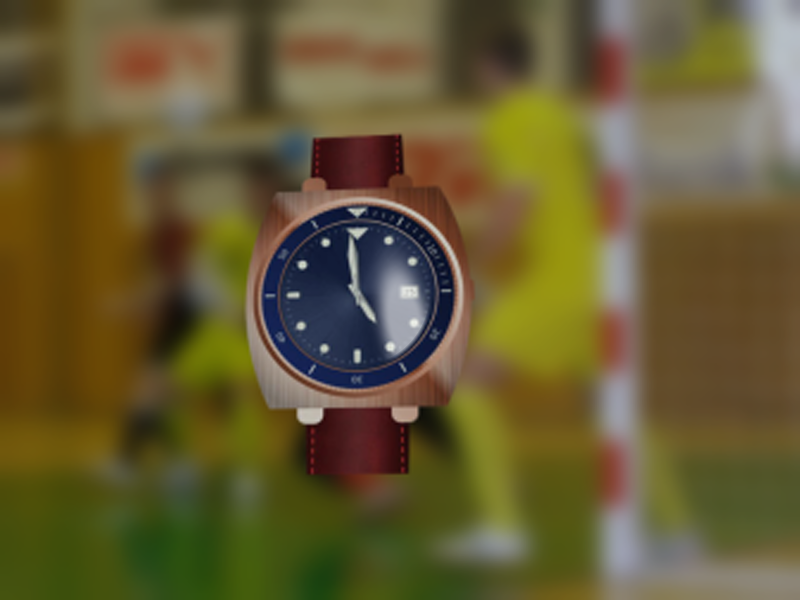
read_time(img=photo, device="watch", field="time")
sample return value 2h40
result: 4h59
